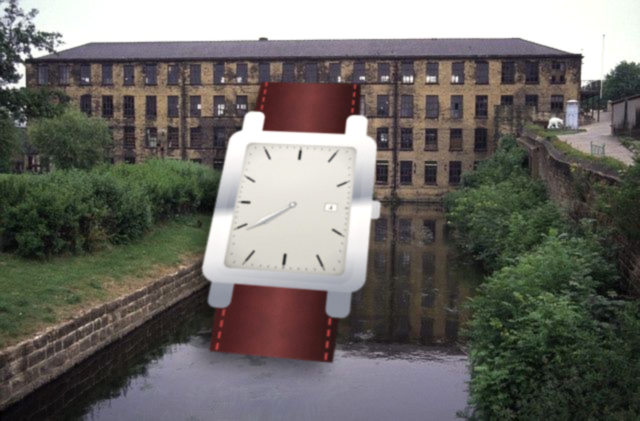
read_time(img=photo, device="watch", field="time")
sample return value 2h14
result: 7h39
